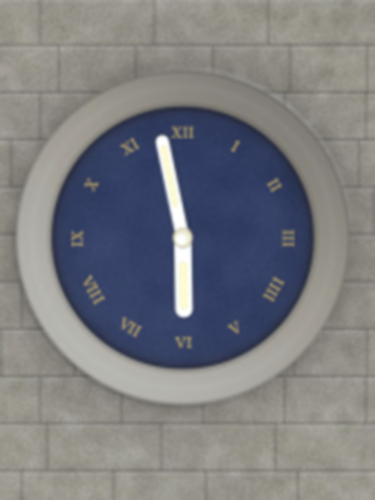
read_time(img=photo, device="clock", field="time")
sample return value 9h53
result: 5h58
